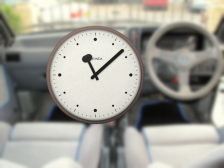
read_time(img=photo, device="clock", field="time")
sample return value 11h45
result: 11h08
